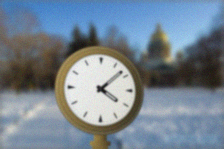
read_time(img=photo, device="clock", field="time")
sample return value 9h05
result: 4h08
